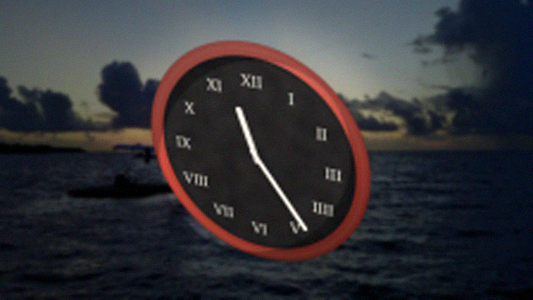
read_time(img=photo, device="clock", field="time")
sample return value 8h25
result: 11h24
